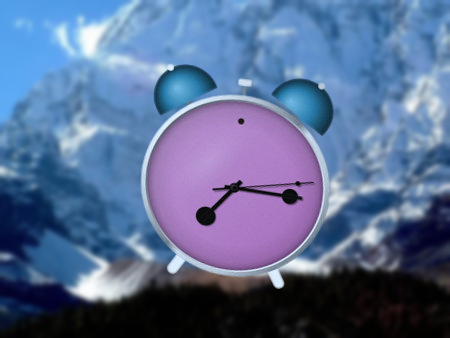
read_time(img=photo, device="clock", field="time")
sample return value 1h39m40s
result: 7h15m13s
